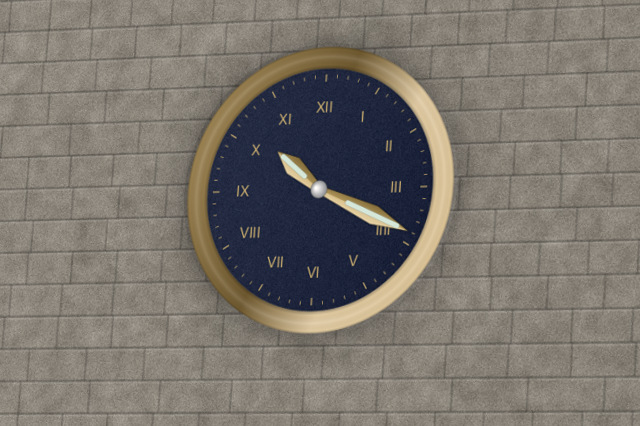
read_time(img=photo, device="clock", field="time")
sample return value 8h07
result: 10h19
